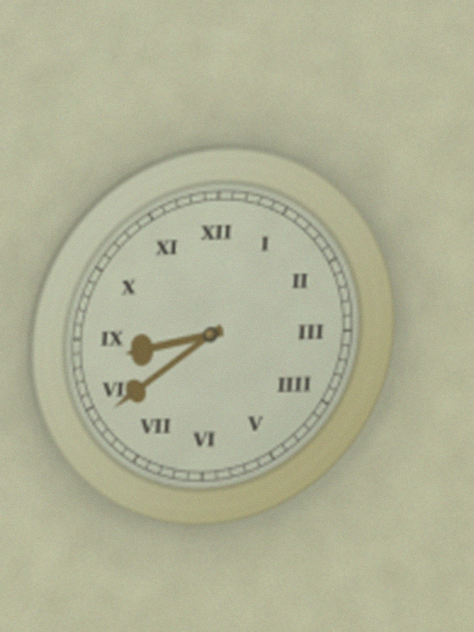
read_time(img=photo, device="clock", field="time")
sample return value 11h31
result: 8h39
